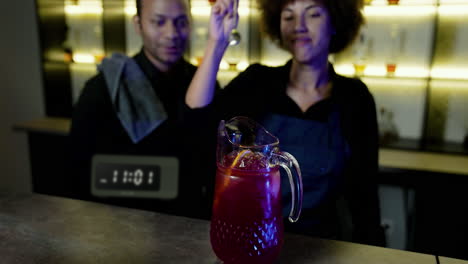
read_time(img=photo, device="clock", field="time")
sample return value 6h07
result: 11h01
